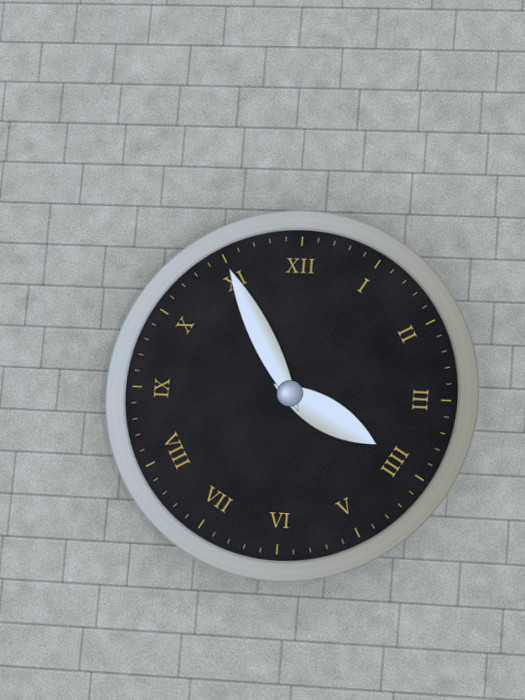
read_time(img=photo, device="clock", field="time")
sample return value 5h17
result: 3h55
